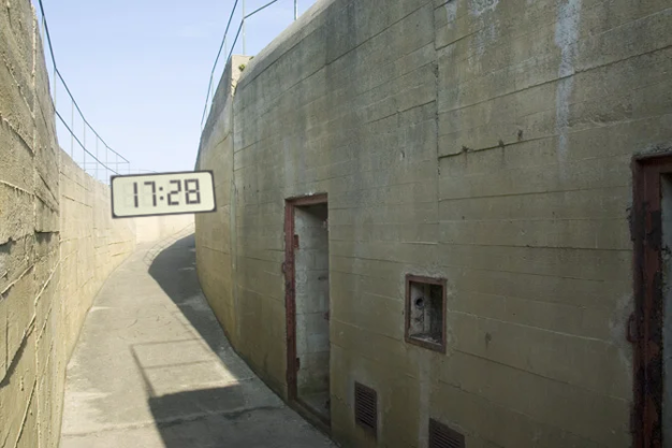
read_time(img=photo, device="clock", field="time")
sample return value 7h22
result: 17h28
